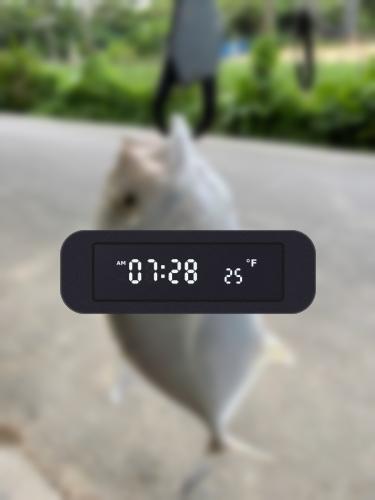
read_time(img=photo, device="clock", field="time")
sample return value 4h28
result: 7h28
